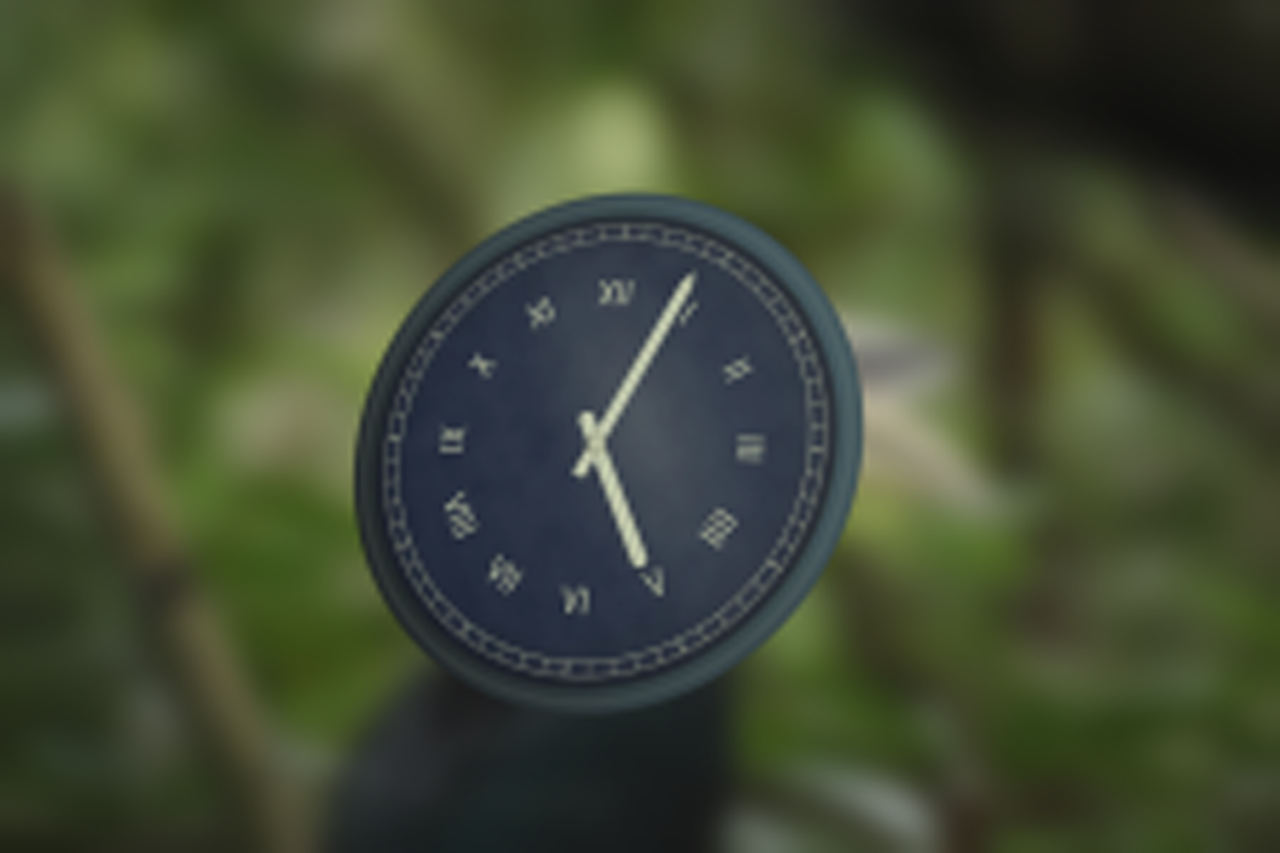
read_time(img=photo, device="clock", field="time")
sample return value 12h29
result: 5h04
